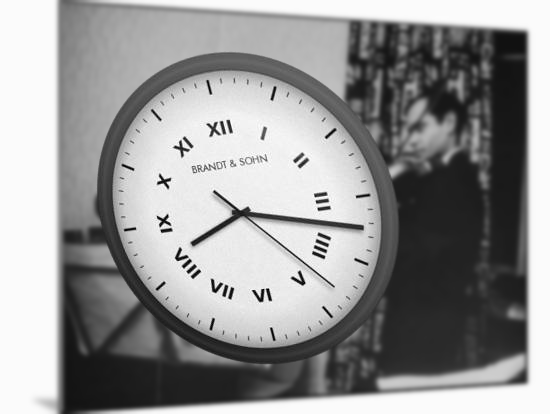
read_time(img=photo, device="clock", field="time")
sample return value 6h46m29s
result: 8h17m23s
